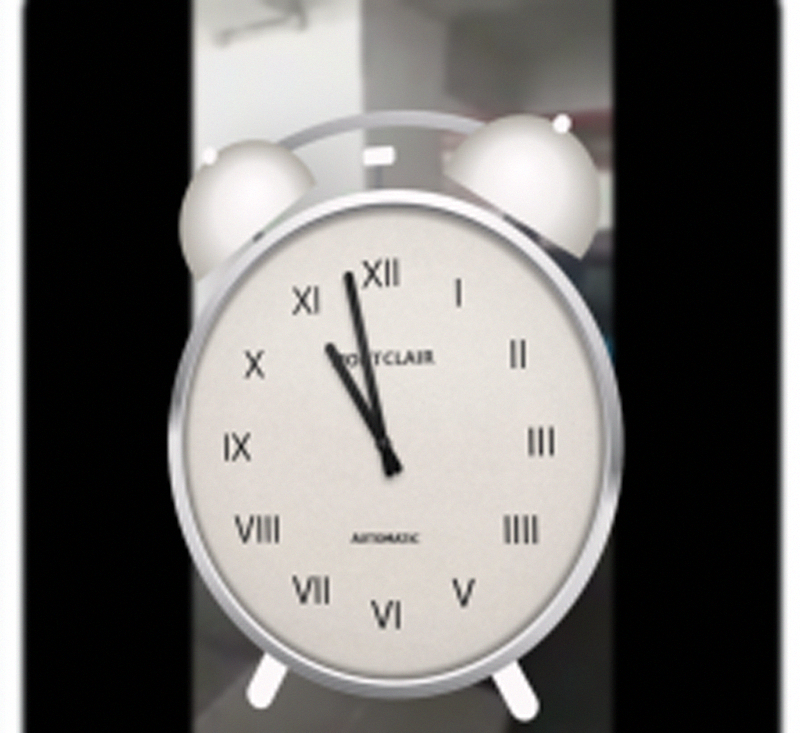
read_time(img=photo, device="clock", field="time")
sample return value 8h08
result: 10h58
